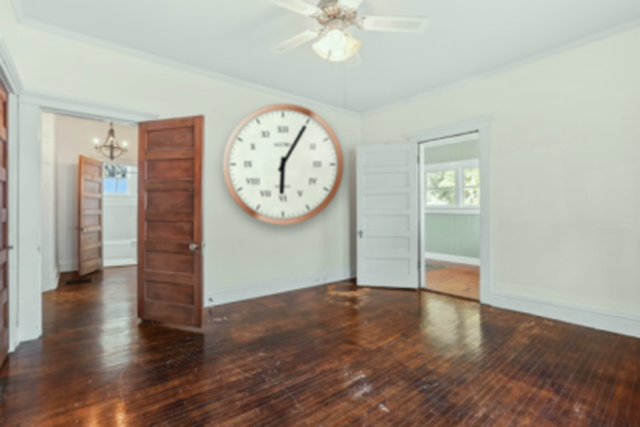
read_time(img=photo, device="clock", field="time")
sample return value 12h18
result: 6h05
